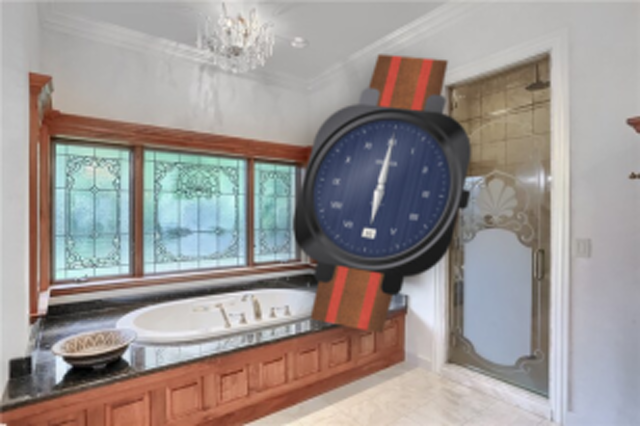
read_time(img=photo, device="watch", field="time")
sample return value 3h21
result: 6h00
